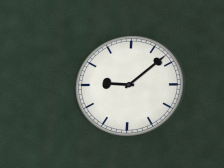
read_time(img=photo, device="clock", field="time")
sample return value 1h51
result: 9h08
